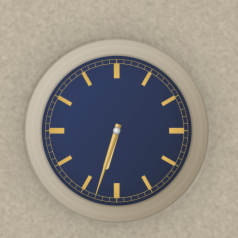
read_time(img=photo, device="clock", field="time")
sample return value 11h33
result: 6h33
